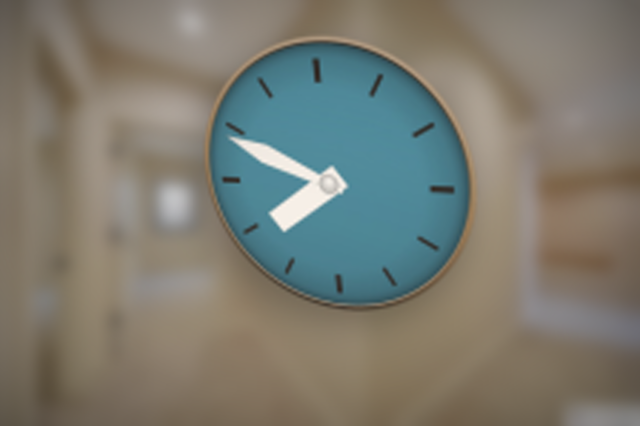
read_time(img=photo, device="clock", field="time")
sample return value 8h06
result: 7h49
